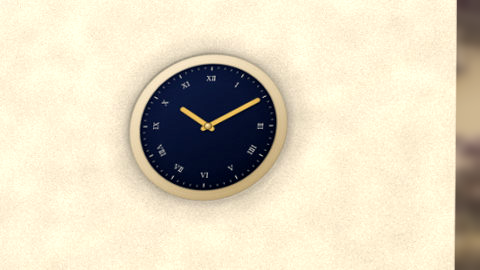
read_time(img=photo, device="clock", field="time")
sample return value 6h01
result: 10h10
